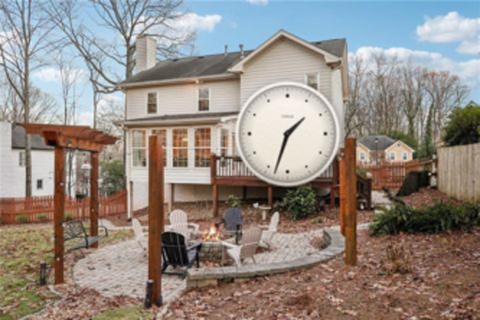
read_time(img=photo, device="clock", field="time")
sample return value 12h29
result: 1h33
